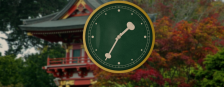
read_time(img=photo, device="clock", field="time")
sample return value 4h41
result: 1h35
